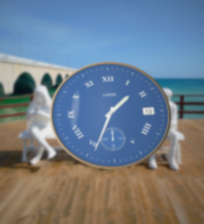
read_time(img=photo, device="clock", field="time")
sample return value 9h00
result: 1h34
